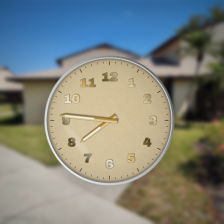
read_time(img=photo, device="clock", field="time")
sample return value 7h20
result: 7h46
